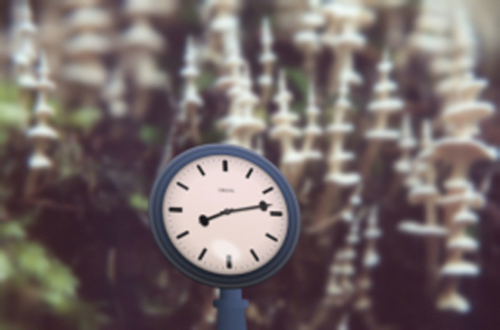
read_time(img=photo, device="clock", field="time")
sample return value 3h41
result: 8h13
